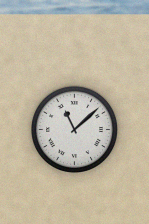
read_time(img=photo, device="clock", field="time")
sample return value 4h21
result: 11h08
